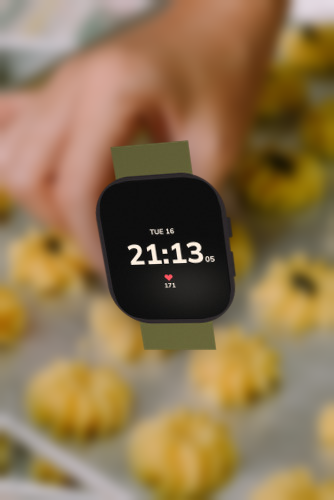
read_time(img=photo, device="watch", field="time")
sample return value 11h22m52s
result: 21h13m05s
